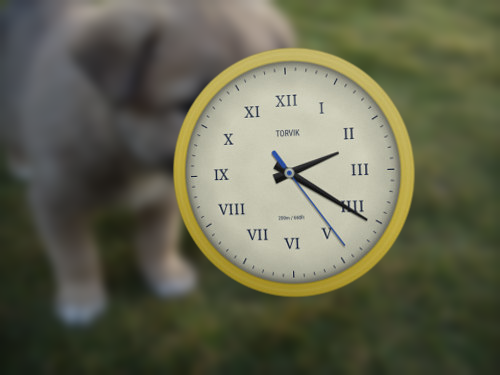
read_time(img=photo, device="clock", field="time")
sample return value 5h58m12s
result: 2h20m24s
